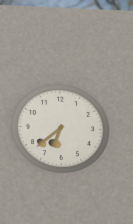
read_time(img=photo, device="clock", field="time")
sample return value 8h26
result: 6h38
